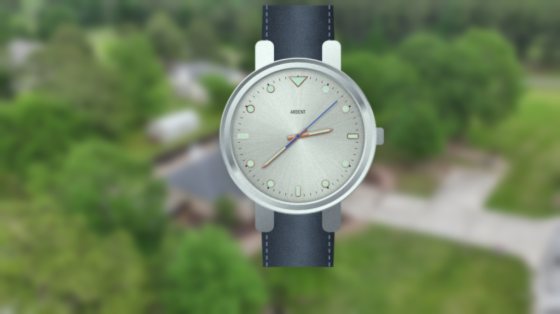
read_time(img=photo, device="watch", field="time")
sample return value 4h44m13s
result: 2h38m08s
